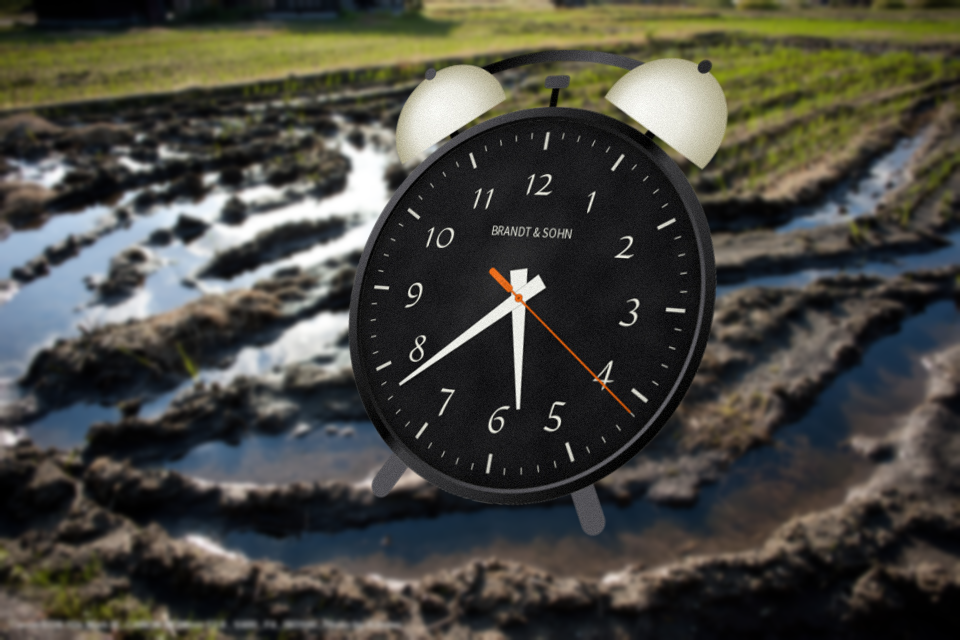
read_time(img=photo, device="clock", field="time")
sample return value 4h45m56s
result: 5h38m21s
